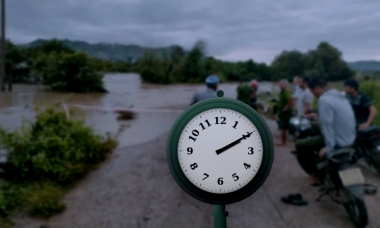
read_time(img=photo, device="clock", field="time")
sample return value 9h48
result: 2h10
